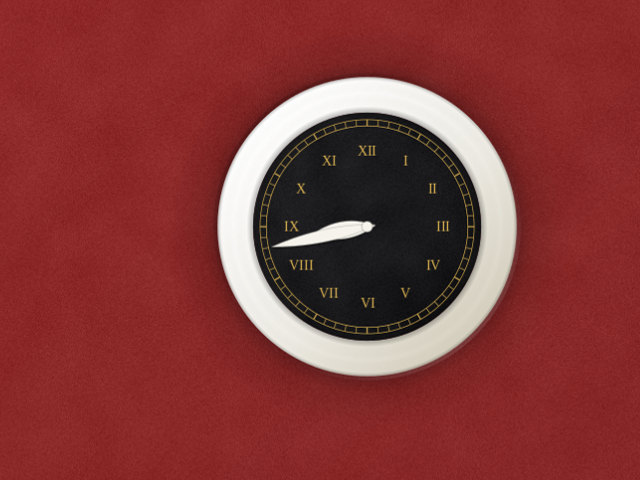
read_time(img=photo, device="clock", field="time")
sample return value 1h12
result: 8h43
